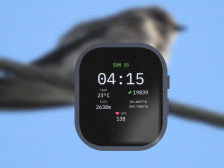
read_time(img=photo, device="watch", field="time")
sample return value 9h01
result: 4h15
